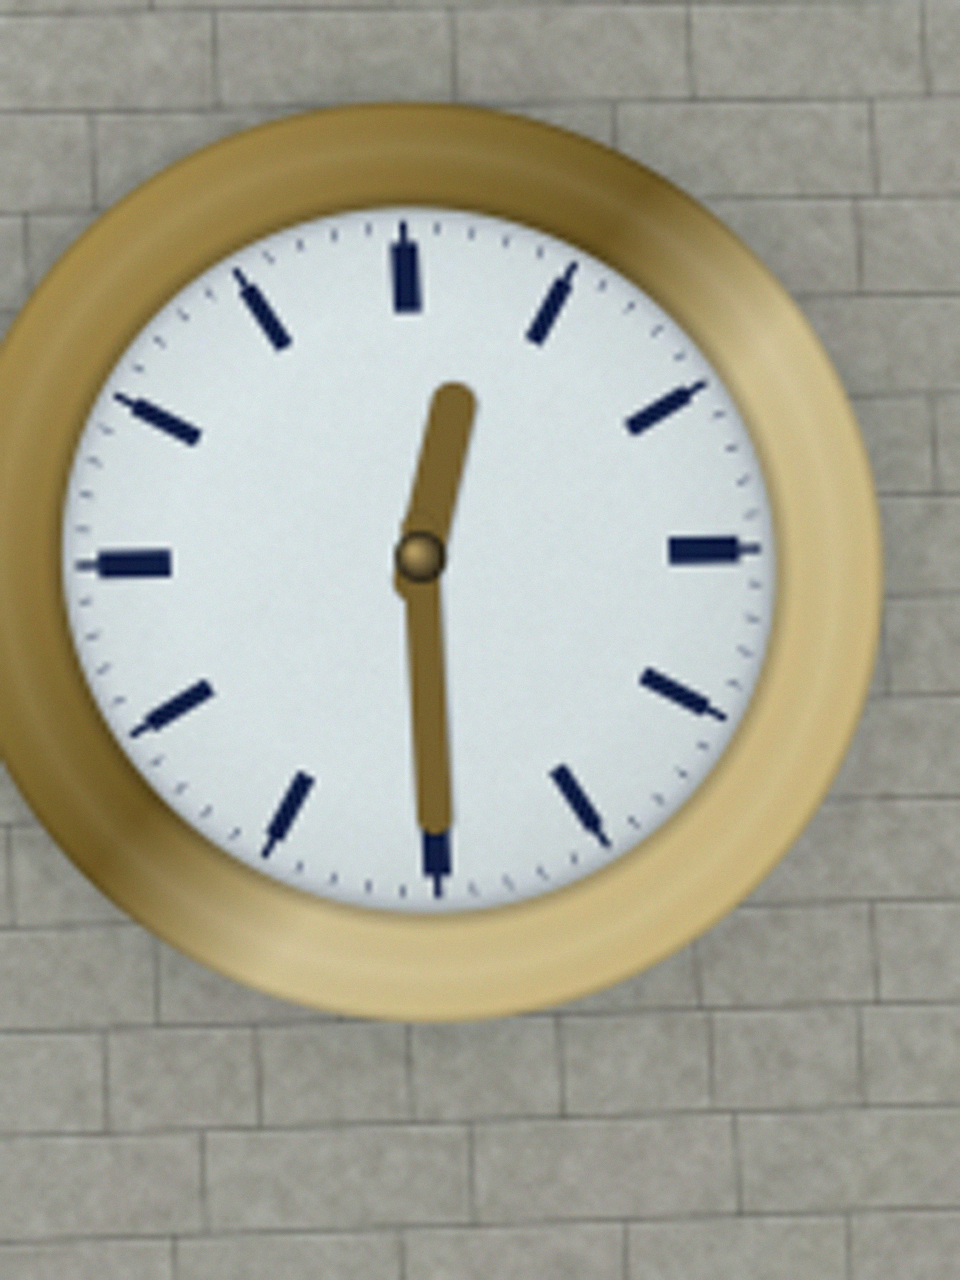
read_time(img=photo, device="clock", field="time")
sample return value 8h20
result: 12h30
